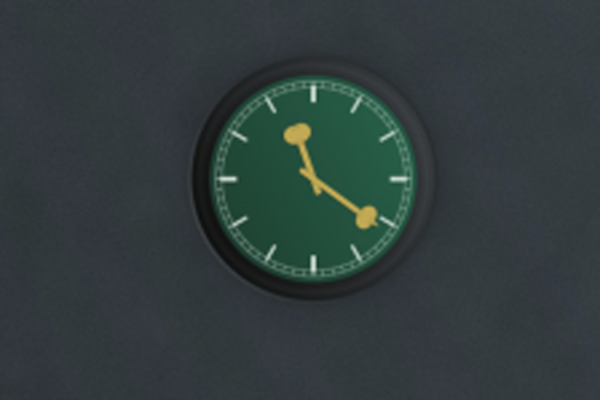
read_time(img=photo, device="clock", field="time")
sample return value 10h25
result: 11h21
